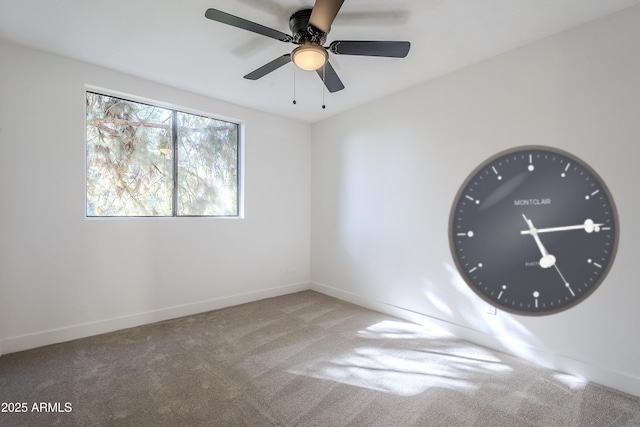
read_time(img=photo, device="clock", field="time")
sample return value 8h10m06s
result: 5h14m25s
